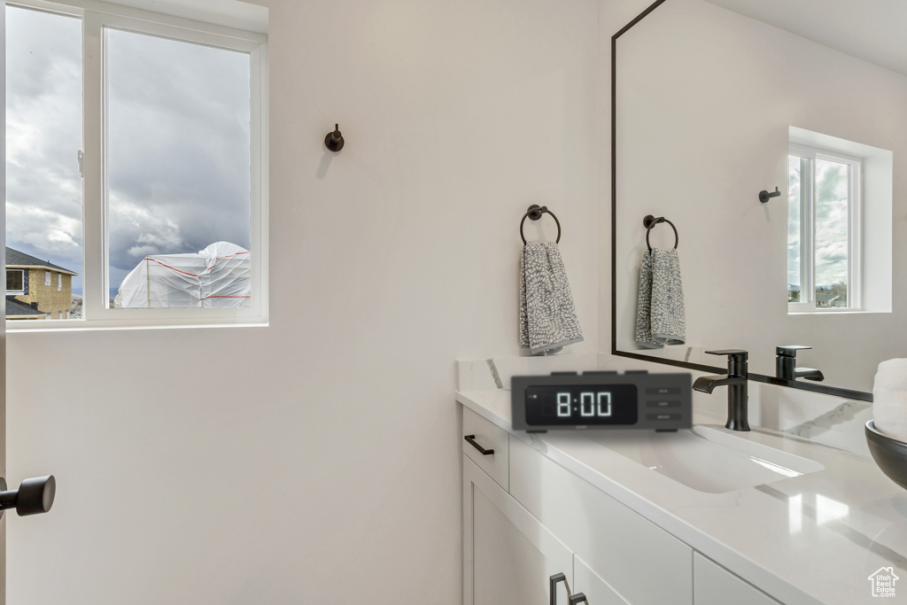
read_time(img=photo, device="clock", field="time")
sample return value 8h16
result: 8h00
